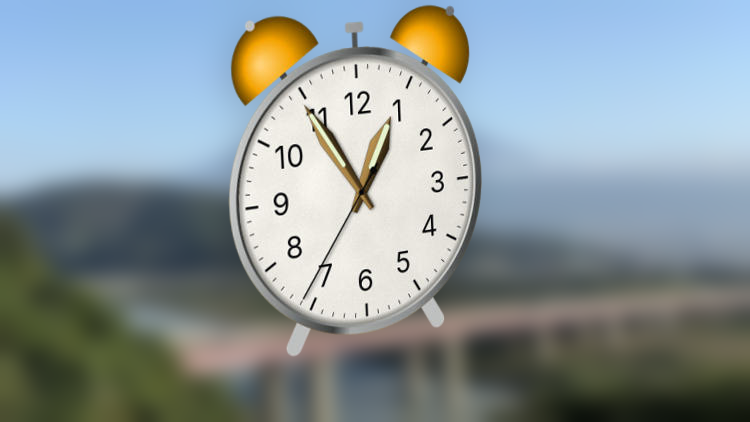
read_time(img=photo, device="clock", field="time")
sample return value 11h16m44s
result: 12h54m36s
